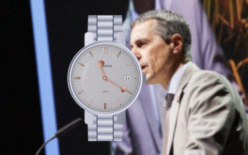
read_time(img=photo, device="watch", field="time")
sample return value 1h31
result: 11h20
